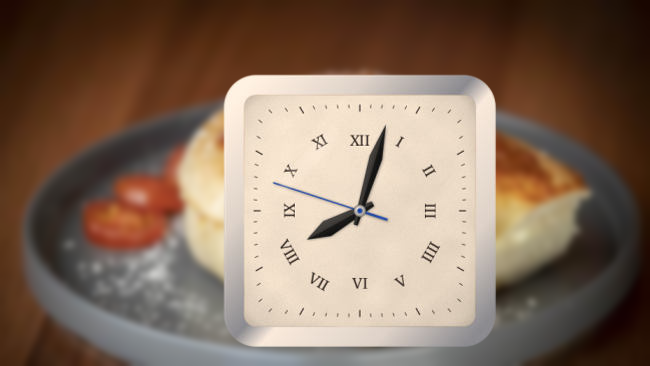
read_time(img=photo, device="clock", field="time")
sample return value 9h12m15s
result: 8h02m48s
